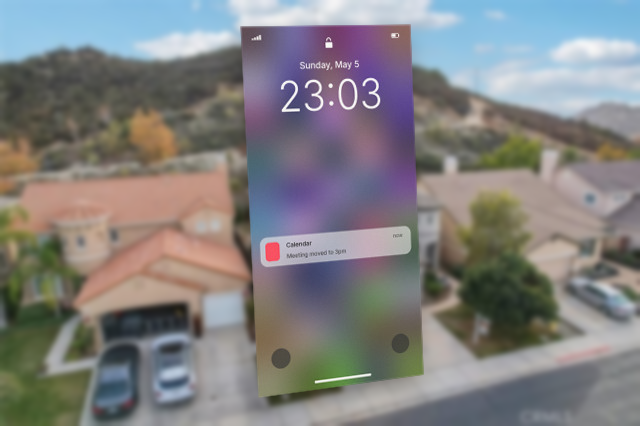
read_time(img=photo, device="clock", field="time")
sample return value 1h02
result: 23h03
